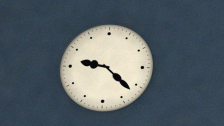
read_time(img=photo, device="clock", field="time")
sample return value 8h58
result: 9h22
